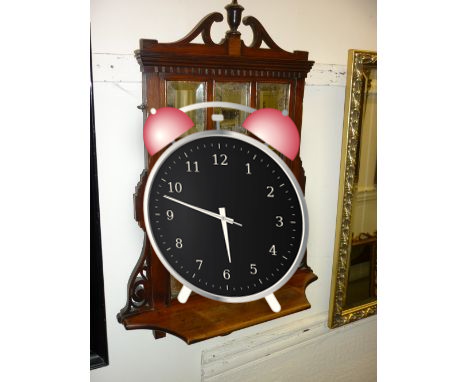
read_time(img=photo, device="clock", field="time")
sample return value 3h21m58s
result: 5h47m48s
